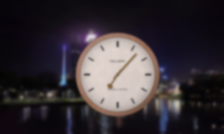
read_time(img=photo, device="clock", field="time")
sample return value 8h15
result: 7h07
